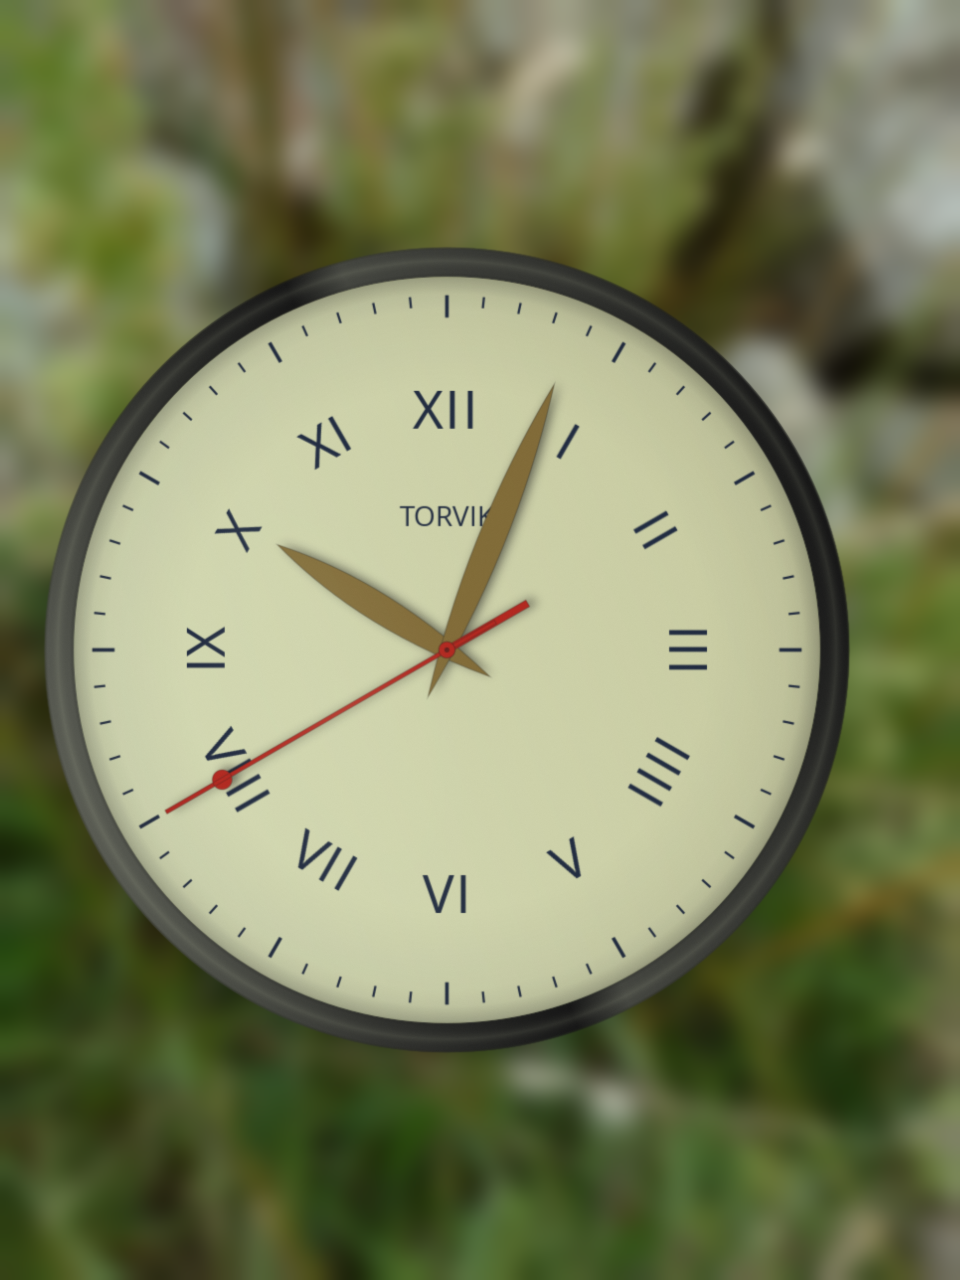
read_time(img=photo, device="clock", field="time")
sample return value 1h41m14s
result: 10h03m40s
